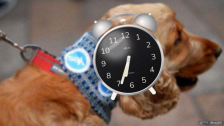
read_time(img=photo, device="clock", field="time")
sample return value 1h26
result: 6h34
